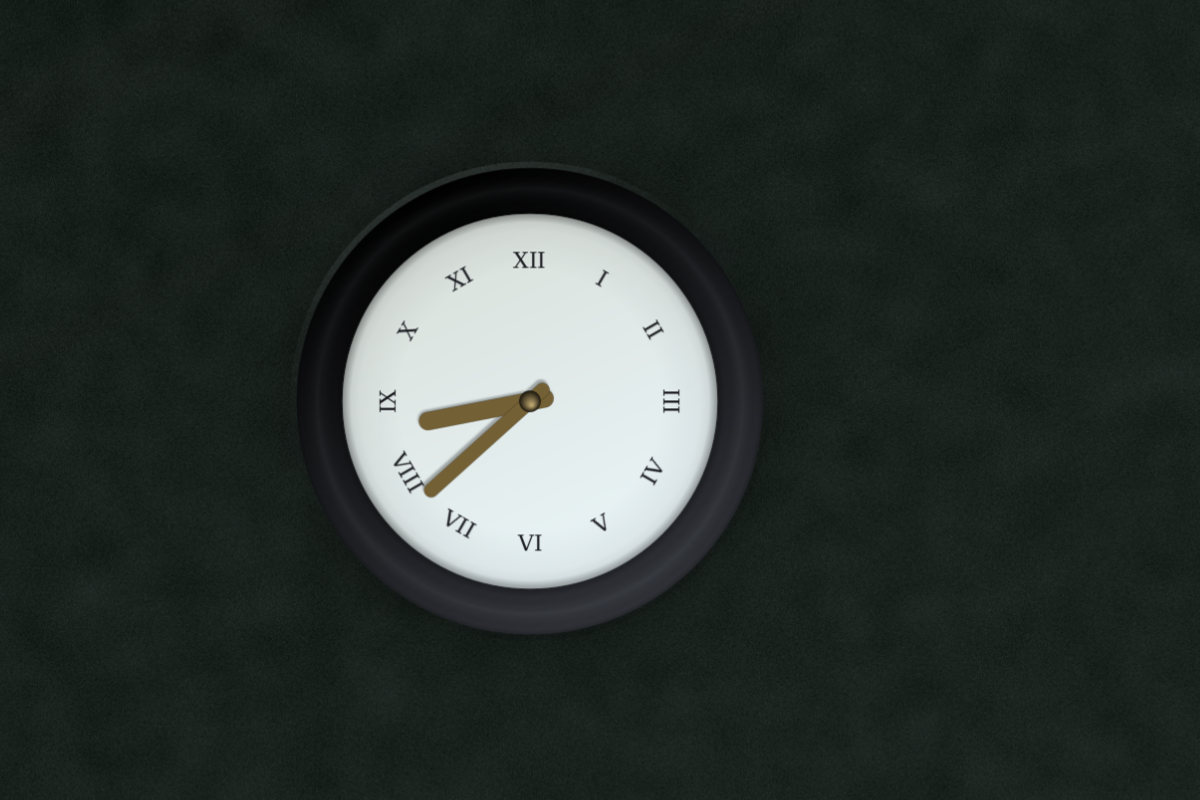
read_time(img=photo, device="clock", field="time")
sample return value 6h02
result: 8h38
